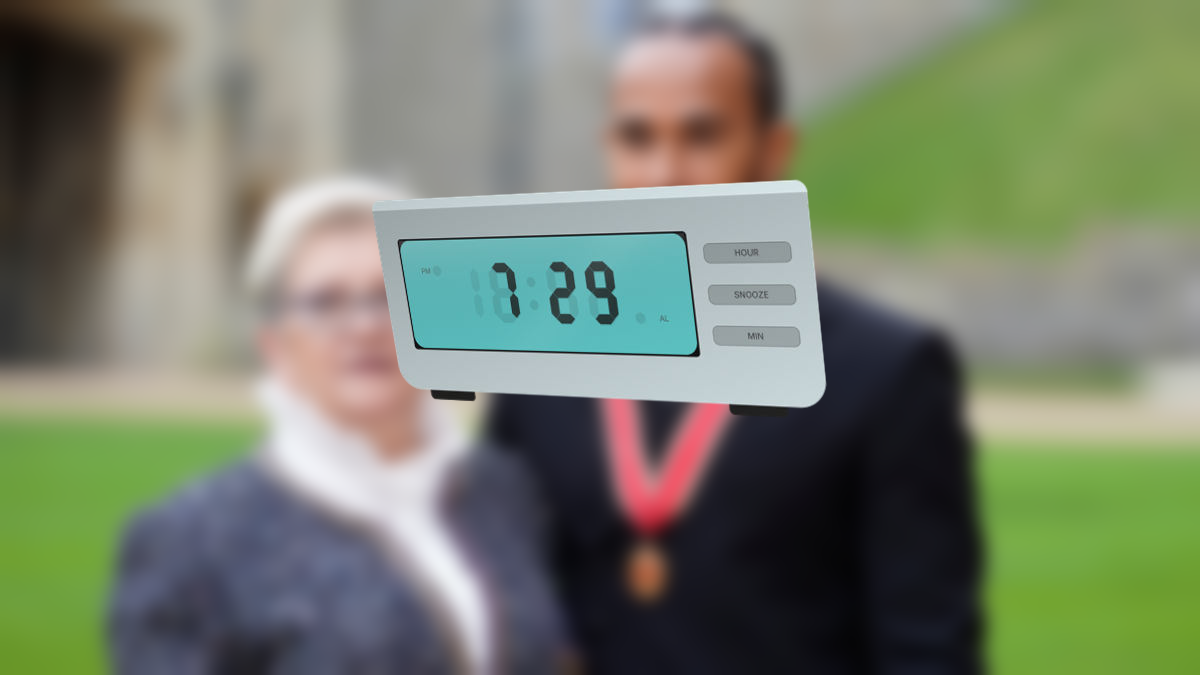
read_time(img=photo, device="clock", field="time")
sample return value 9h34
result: 7h29
